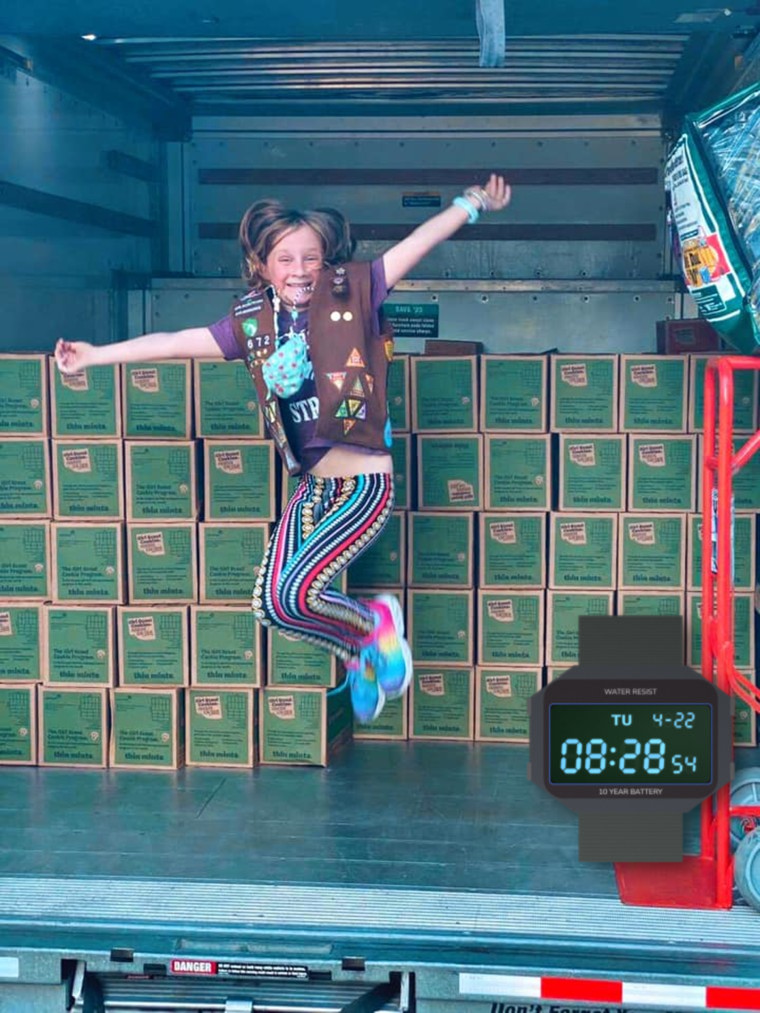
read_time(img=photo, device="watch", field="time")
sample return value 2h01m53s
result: 8h28m54s
